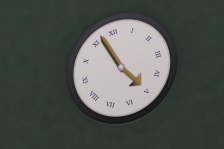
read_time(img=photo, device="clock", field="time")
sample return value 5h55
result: 4h57
